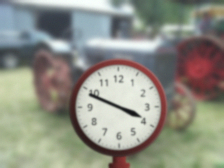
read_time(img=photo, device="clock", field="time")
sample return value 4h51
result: 3h49
